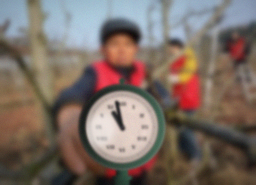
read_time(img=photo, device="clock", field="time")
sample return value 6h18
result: 10h58
